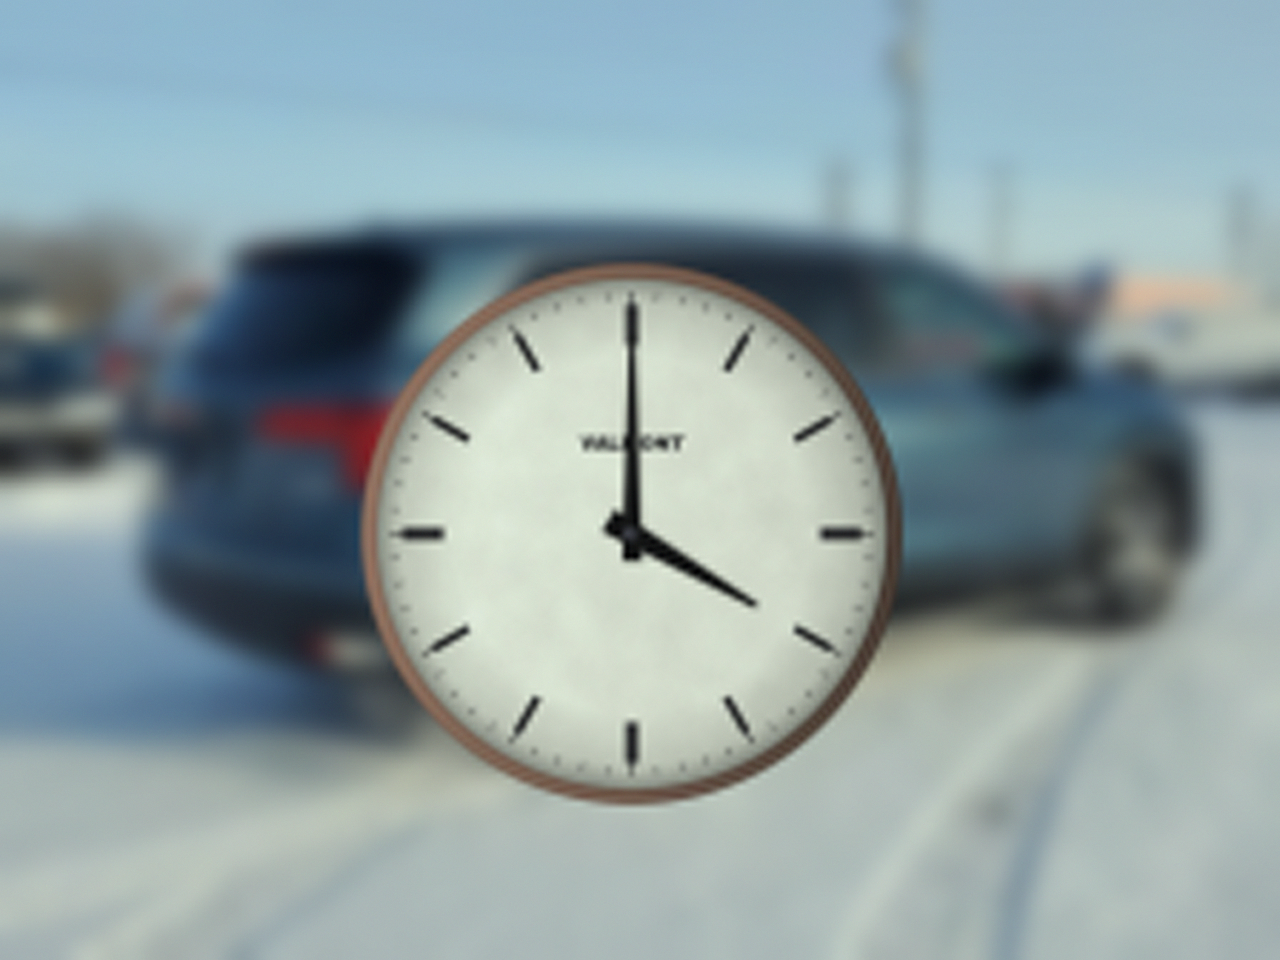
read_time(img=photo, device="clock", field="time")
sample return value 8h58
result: 4h00
